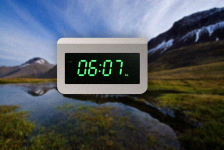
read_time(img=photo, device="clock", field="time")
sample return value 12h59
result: 6h07
